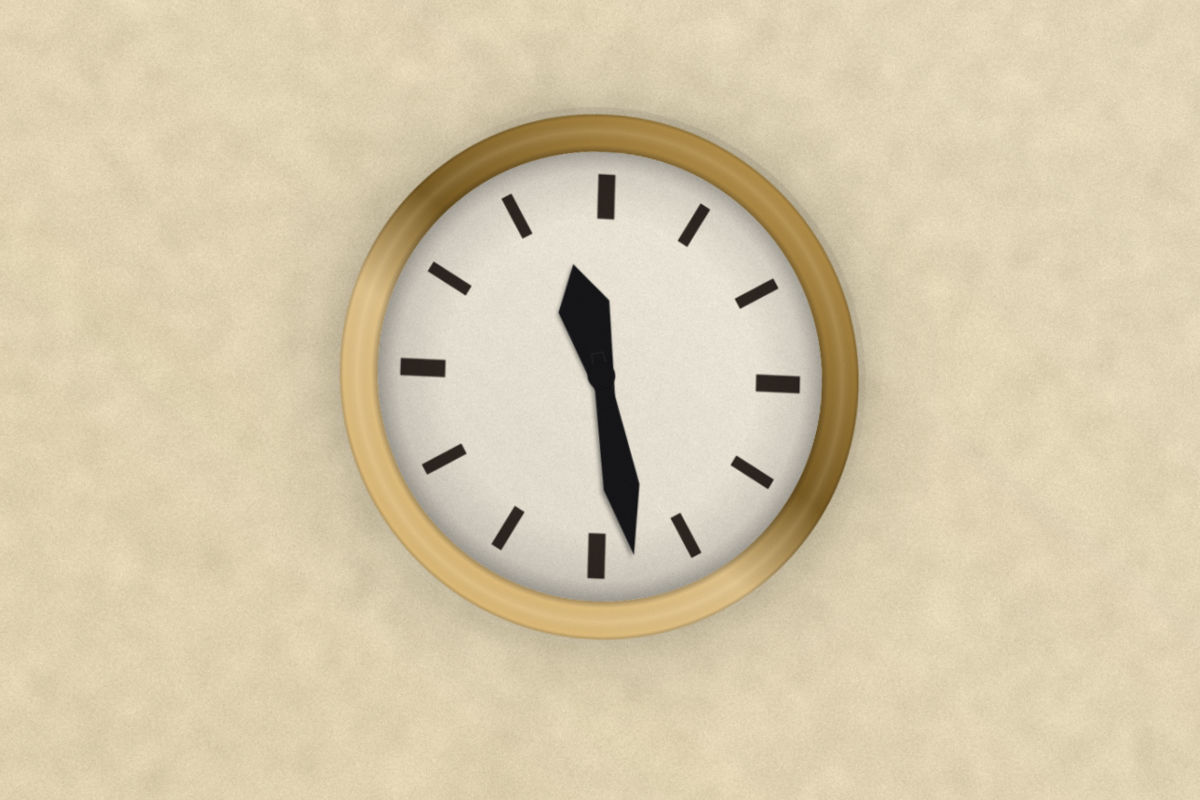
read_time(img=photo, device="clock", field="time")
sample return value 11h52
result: 11h28
